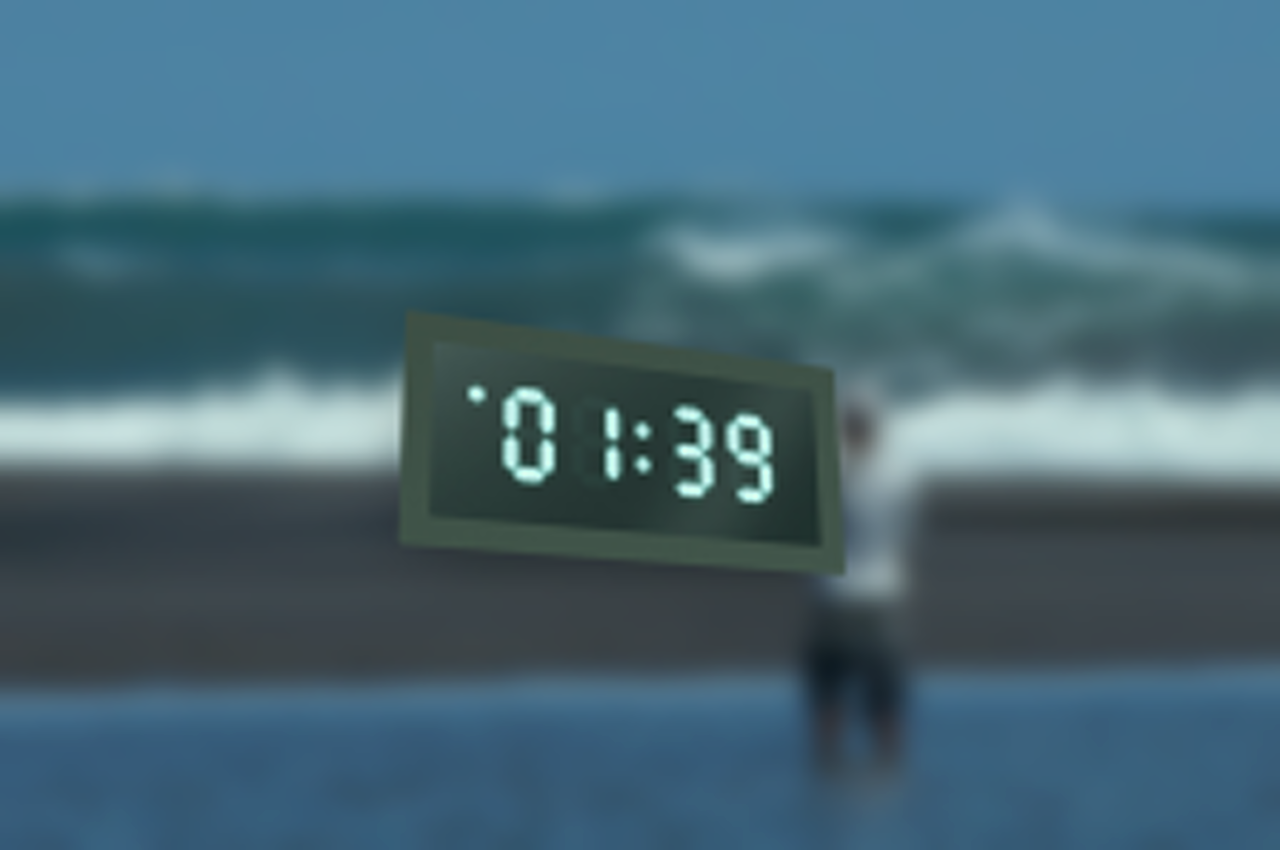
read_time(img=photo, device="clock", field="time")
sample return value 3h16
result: 1h39
